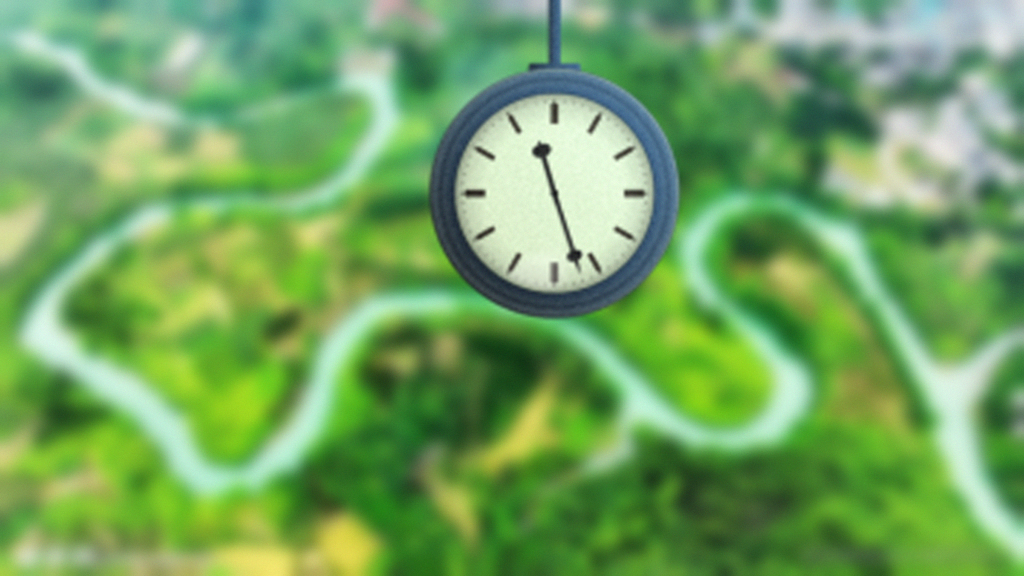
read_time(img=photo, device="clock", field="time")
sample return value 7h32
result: 11h27
